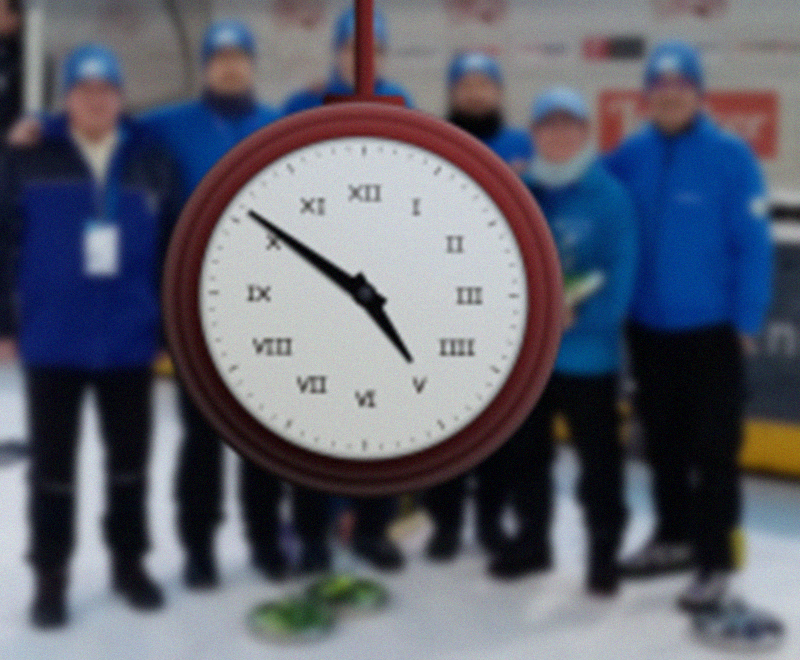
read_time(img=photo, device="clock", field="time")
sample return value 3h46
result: 4h51
